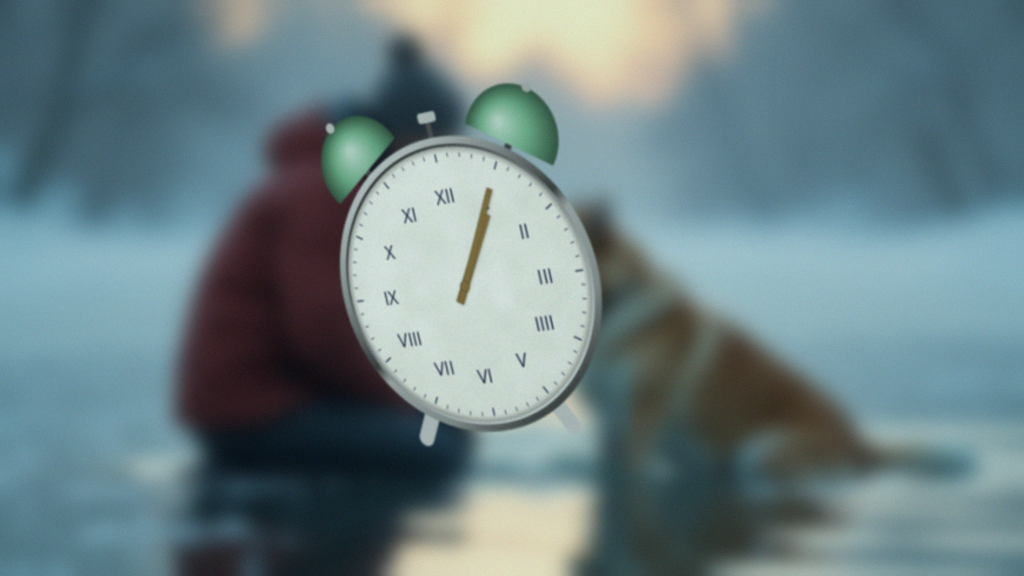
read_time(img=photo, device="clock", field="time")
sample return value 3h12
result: 1h05
